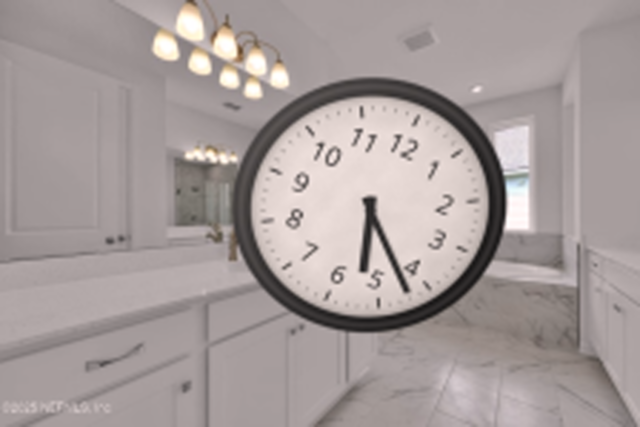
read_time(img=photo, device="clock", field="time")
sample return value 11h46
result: 5h22
